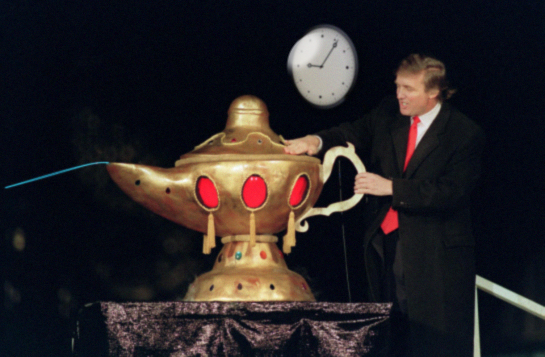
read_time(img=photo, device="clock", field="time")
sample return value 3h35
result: 9h06
